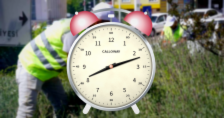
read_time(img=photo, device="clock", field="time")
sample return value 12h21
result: 8h12
